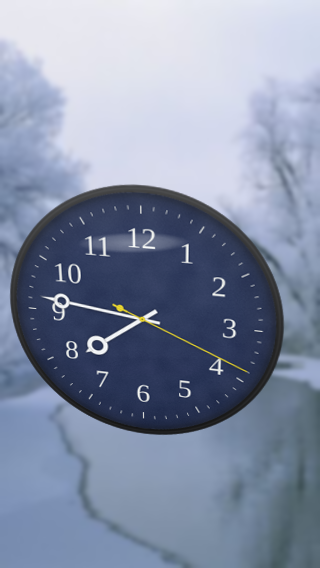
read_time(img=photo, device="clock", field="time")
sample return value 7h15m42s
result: 7h46m19s
